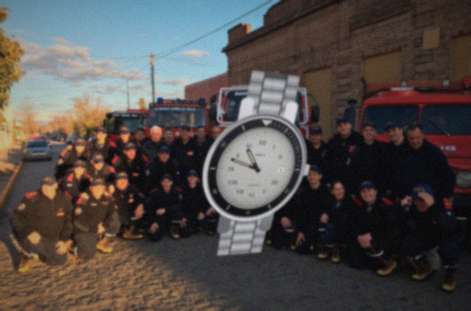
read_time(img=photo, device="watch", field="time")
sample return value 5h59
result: 10h48
